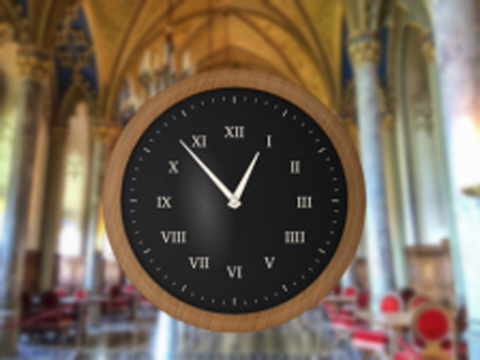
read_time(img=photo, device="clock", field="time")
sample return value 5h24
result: 12h53
